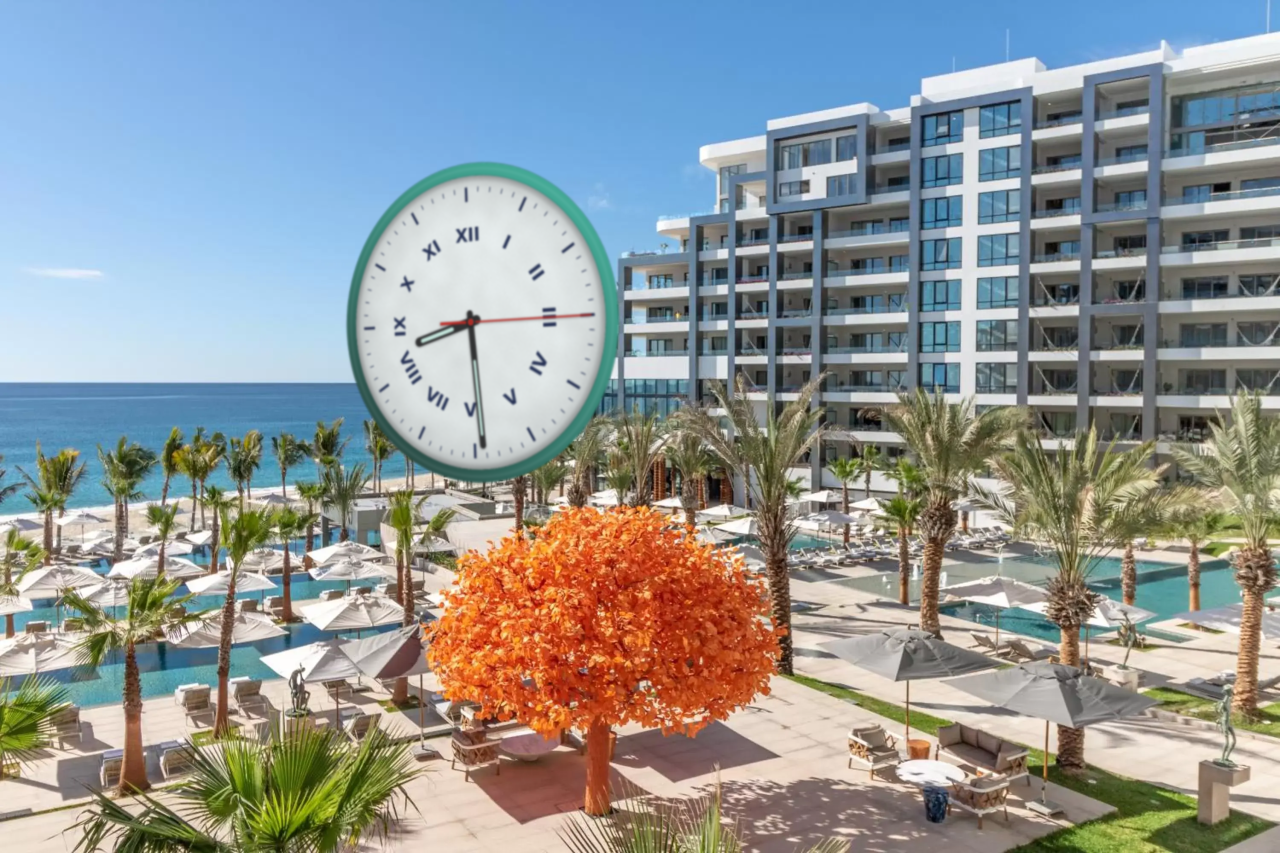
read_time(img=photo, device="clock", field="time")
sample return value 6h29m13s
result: 8h29m15s
